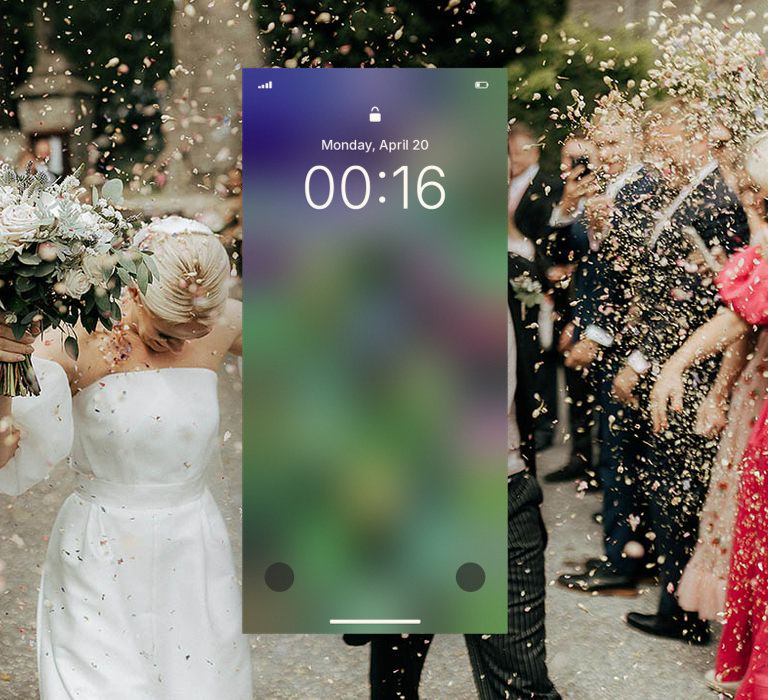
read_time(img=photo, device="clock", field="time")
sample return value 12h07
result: 0h16
